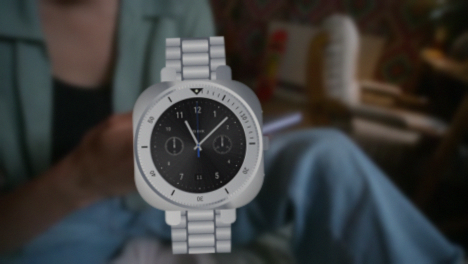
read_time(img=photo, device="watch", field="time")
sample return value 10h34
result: 11h08
